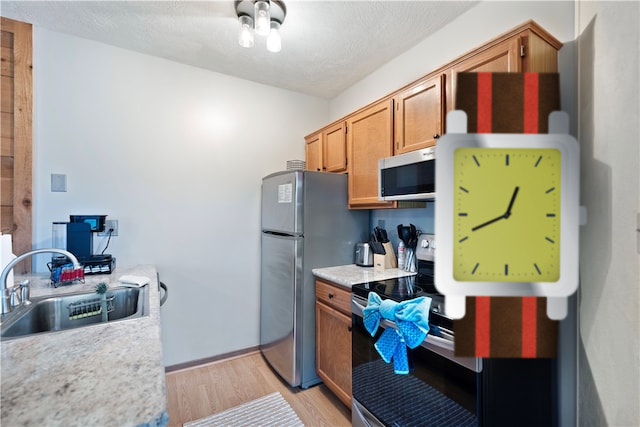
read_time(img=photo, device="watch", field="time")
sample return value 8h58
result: 12h41
